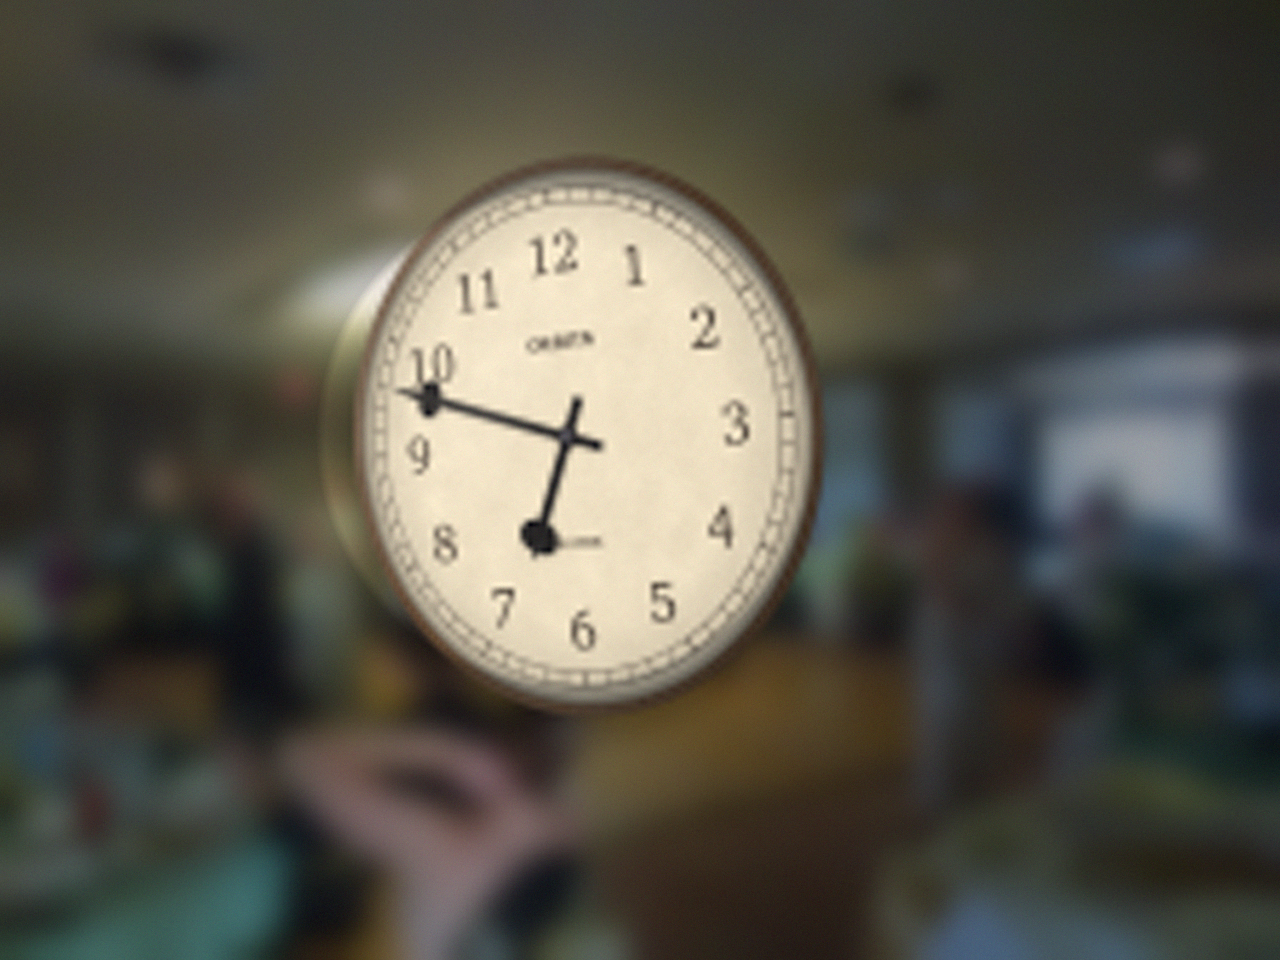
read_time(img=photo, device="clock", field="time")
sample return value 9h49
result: 6h48
